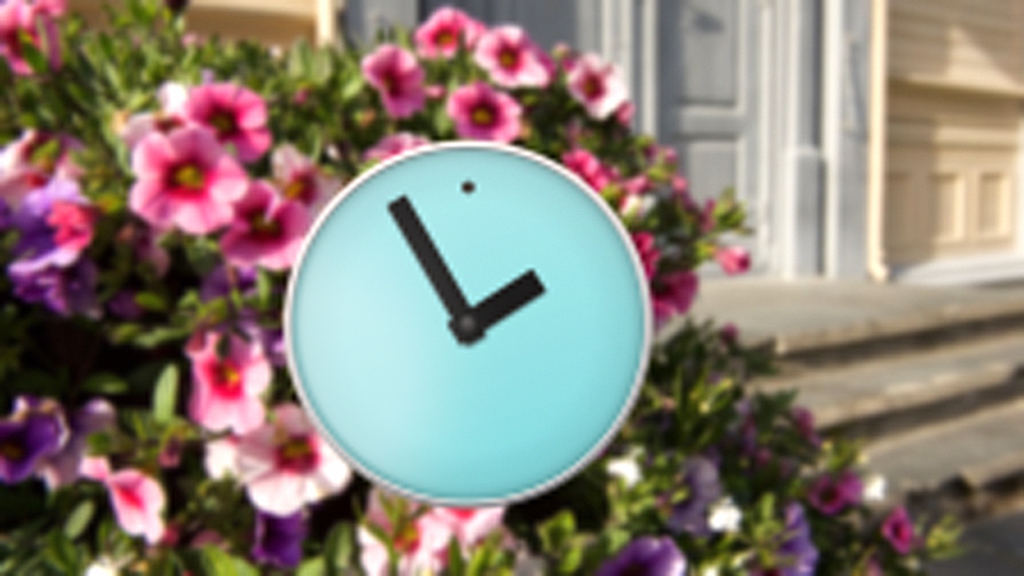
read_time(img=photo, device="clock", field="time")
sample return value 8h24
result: 1h55
